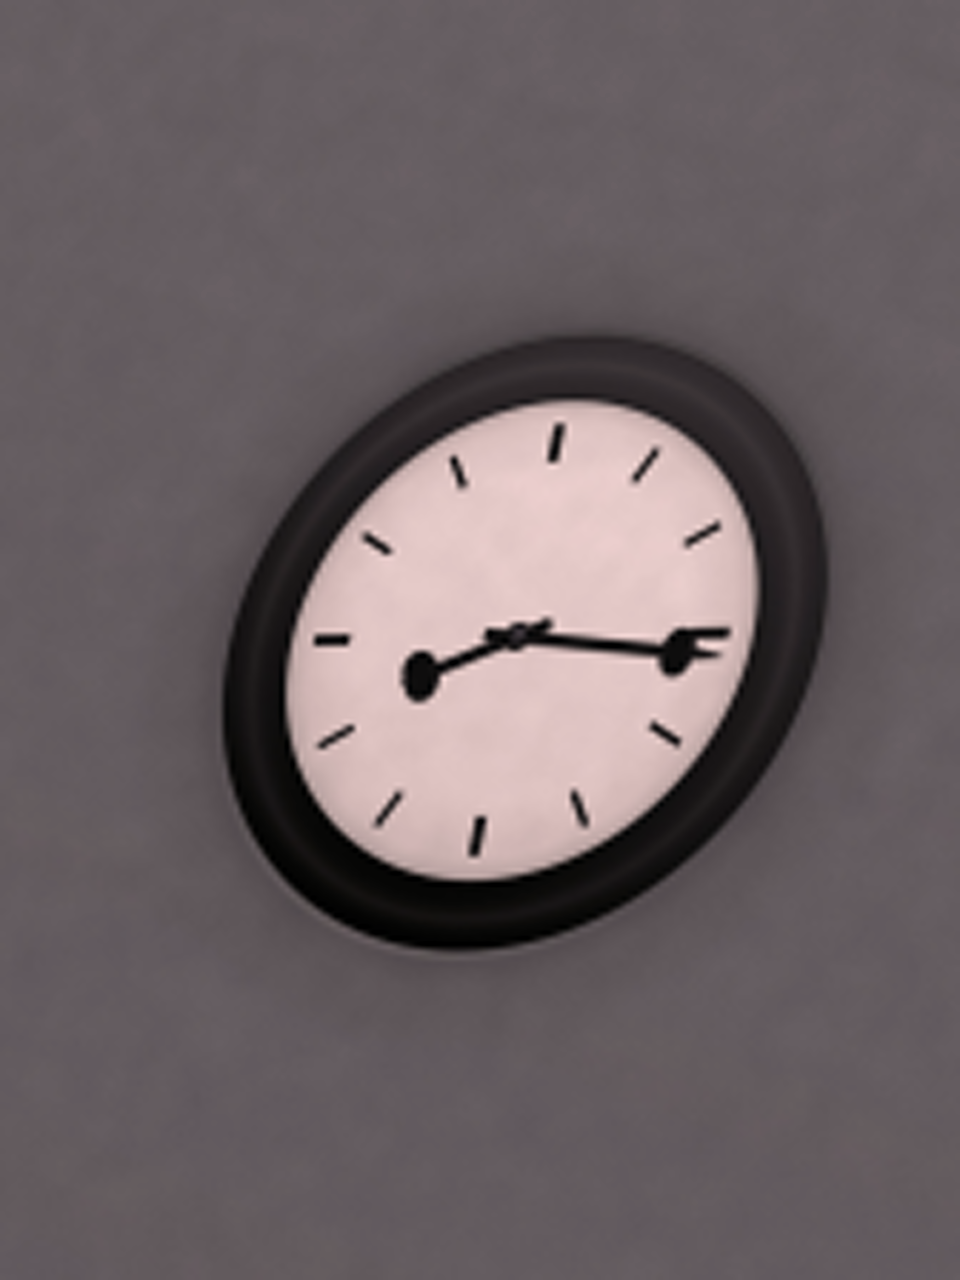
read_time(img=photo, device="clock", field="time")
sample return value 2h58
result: 8h16
